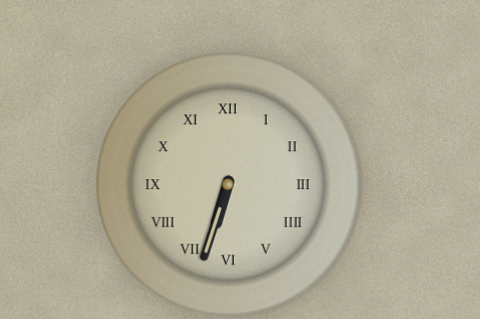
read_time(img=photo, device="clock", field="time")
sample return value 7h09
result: 6h33
